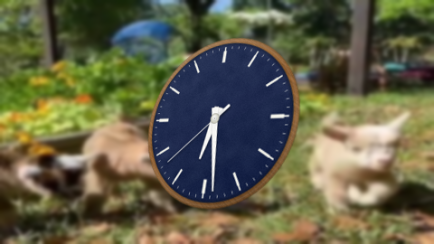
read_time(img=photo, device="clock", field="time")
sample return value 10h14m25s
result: 6h28m38s
